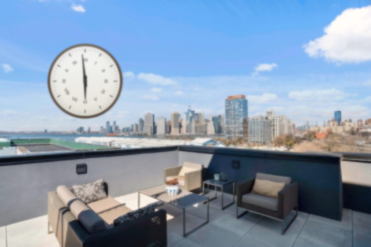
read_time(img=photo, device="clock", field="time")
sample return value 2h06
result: 5h59
